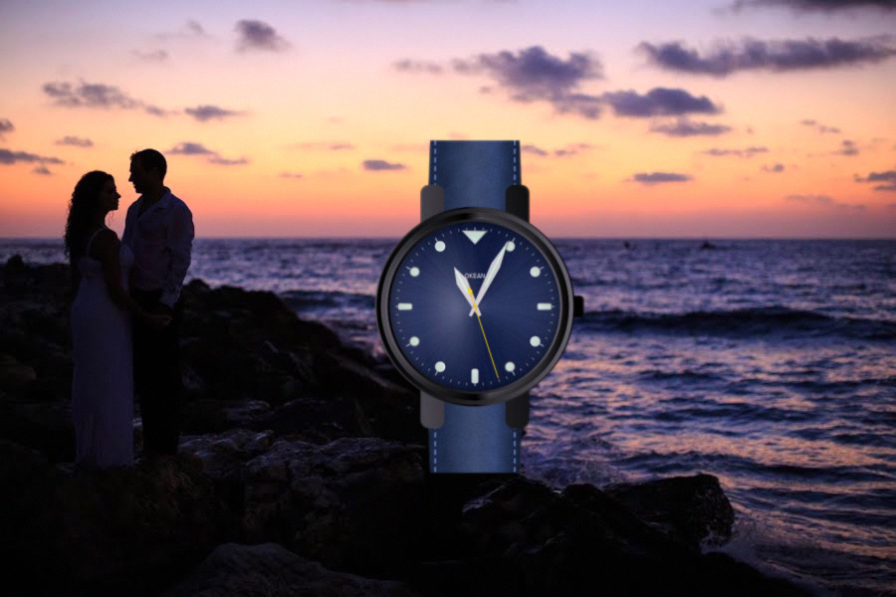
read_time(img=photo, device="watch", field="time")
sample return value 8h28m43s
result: 11h04m27s
